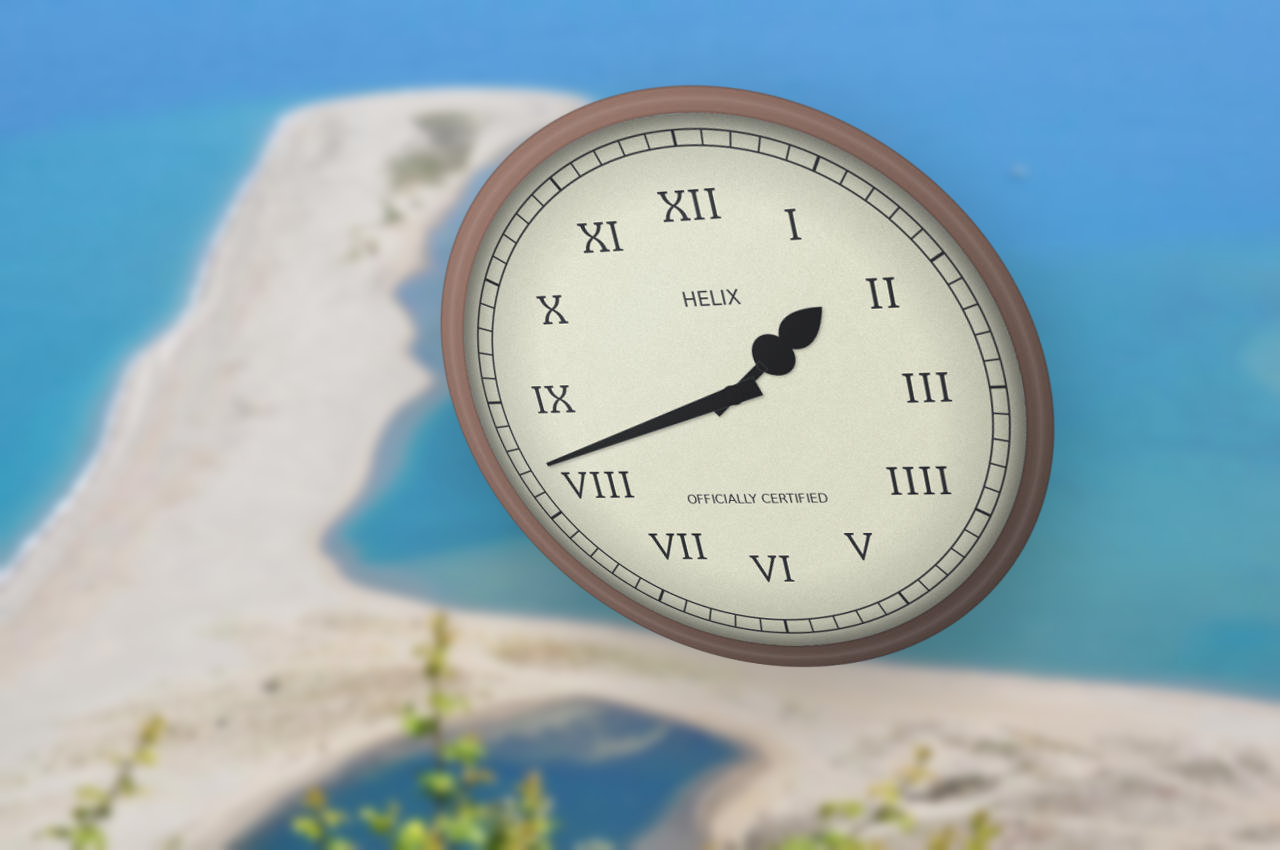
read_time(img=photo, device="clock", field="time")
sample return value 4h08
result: 1h42
